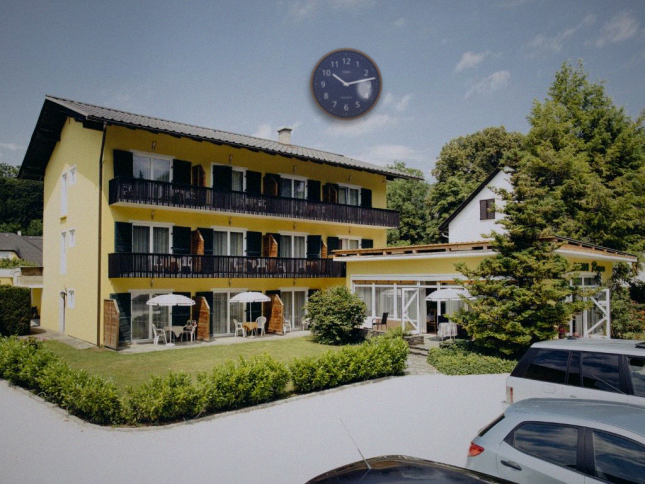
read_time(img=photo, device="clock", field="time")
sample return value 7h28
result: 10h13
